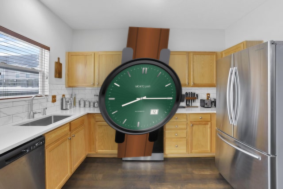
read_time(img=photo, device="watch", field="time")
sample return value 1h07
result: 8h15
